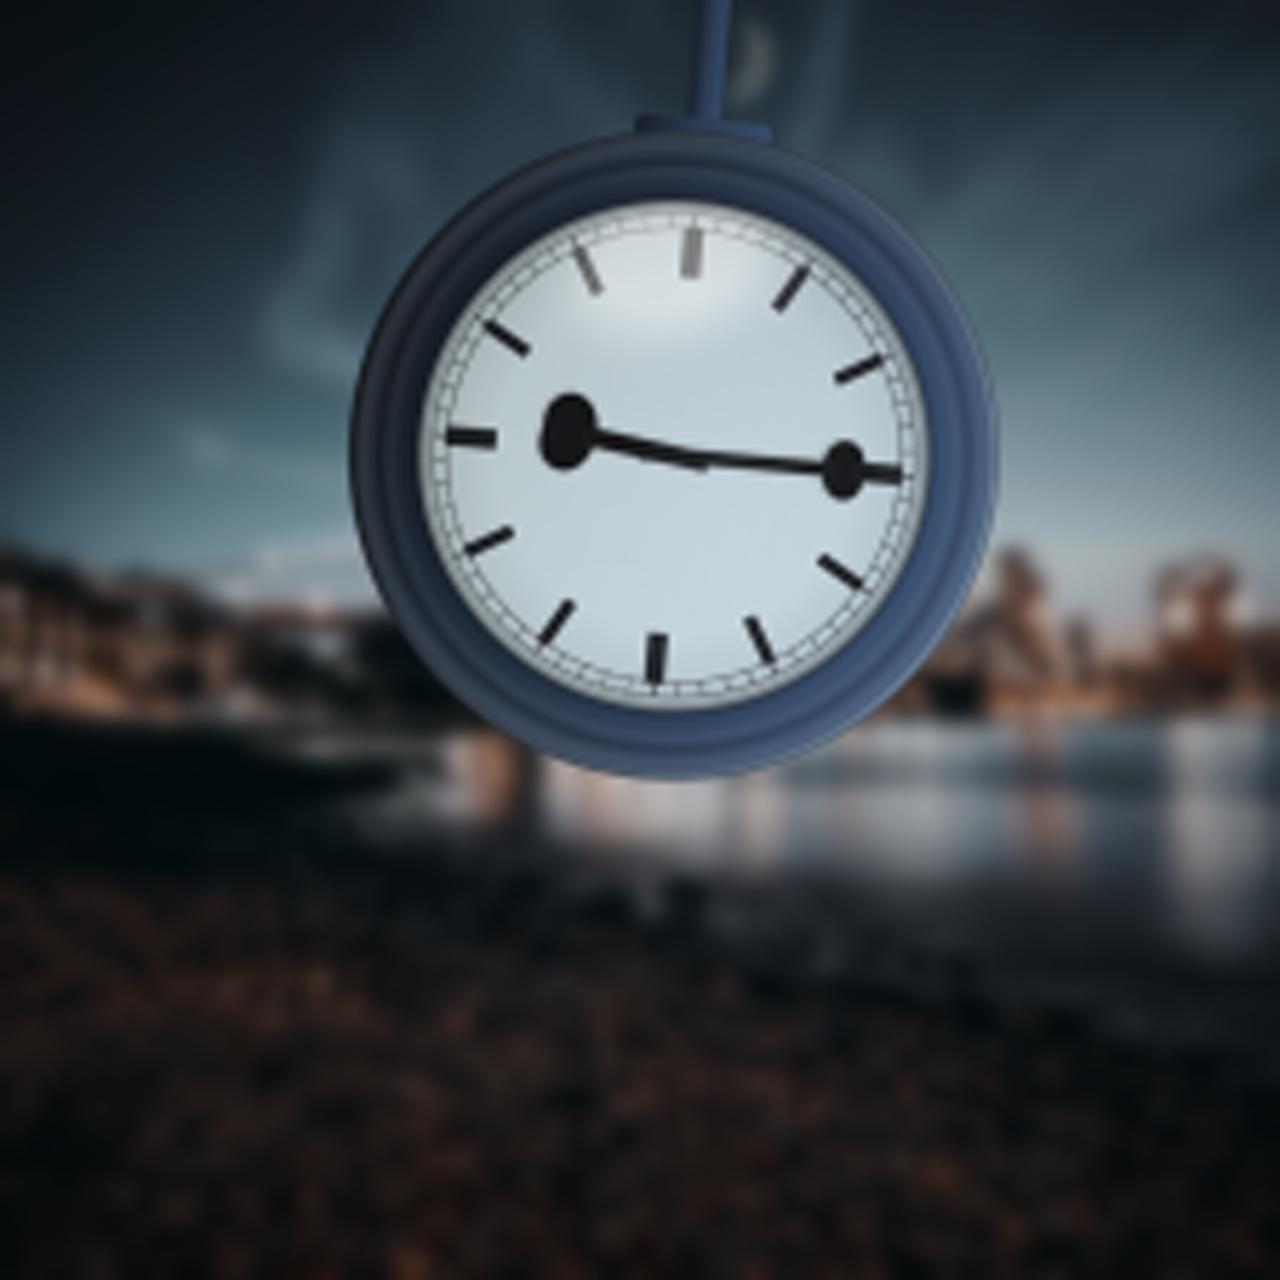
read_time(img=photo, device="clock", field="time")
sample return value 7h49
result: 9h15
